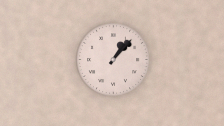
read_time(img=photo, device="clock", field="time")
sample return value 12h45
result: 1h07
